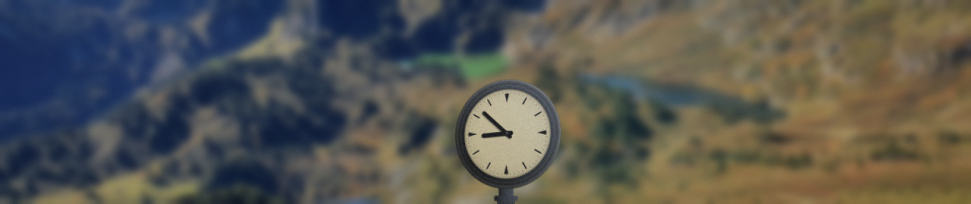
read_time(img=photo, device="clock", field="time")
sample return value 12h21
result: 8h52
